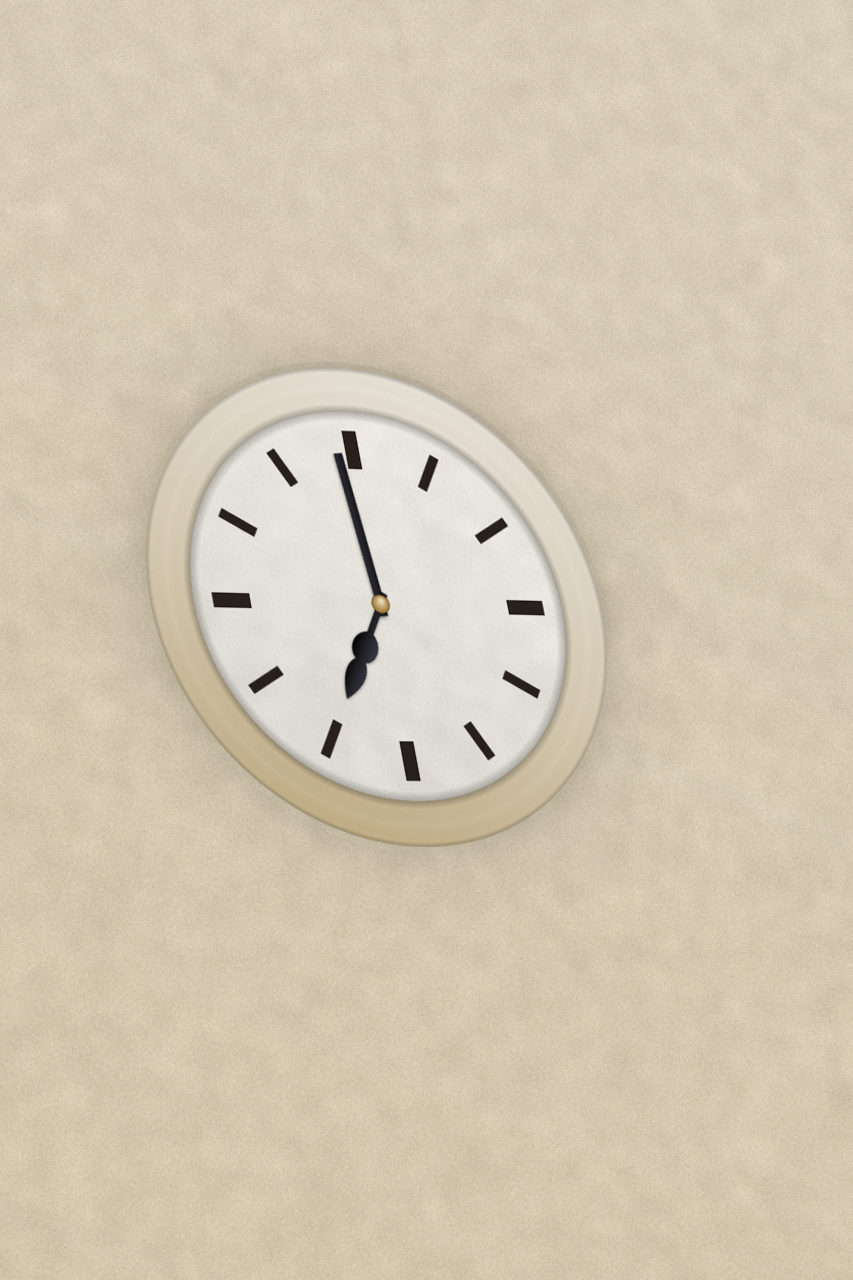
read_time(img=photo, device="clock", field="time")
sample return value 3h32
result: 6h59
